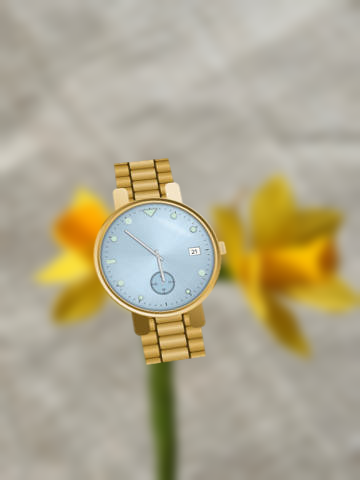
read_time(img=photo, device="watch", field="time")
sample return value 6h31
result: 5h53
